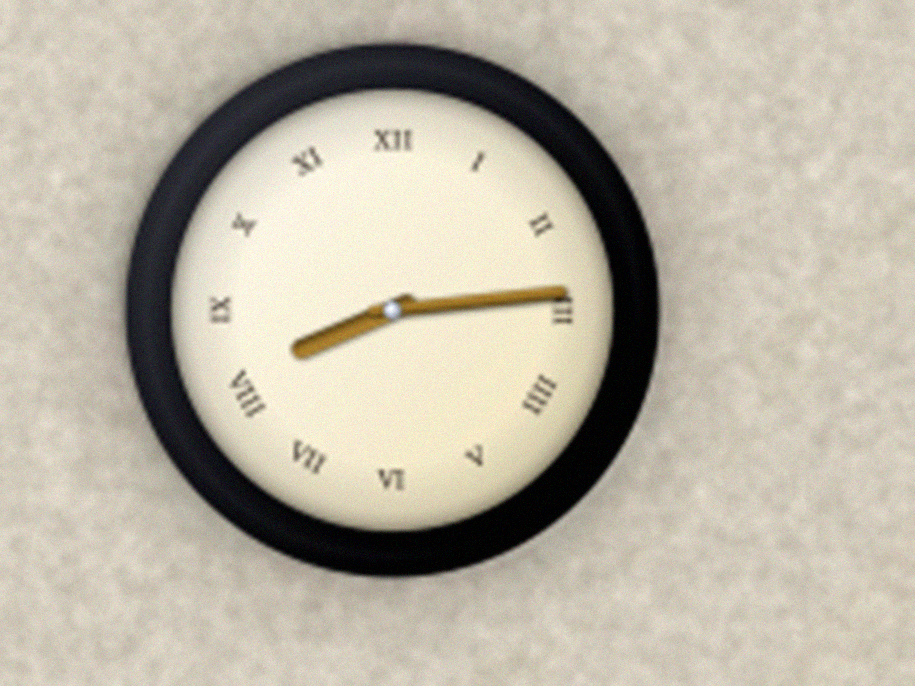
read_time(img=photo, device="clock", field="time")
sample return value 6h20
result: 8h14
